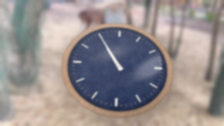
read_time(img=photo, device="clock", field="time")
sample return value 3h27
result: 10h55
